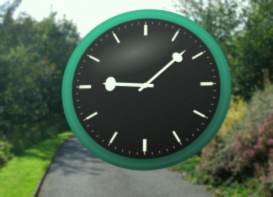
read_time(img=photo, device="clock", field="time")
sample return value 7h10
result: 9h08
